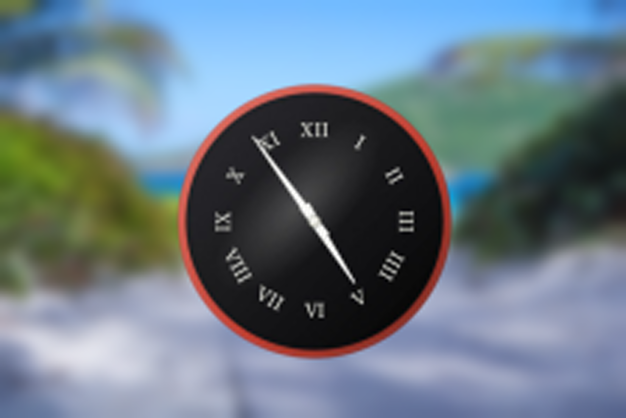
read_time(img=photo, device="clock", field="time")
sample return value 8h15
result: 4h54
